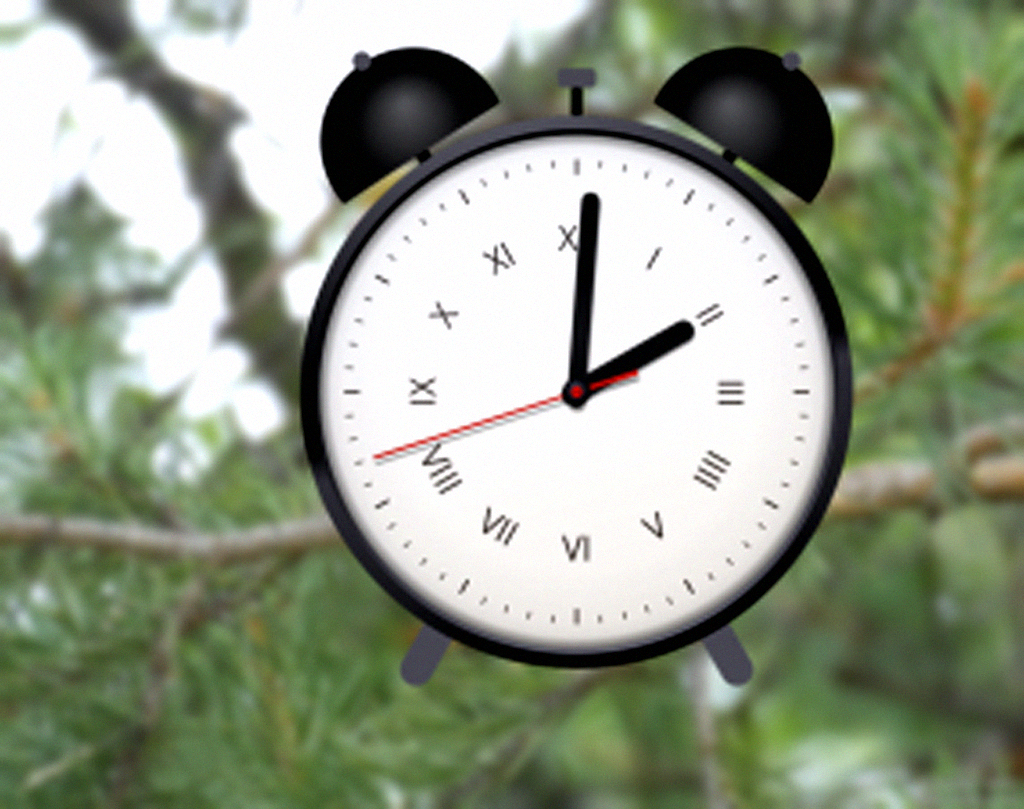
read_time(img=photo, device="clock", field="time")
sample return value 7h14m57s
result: 2h00m42s
